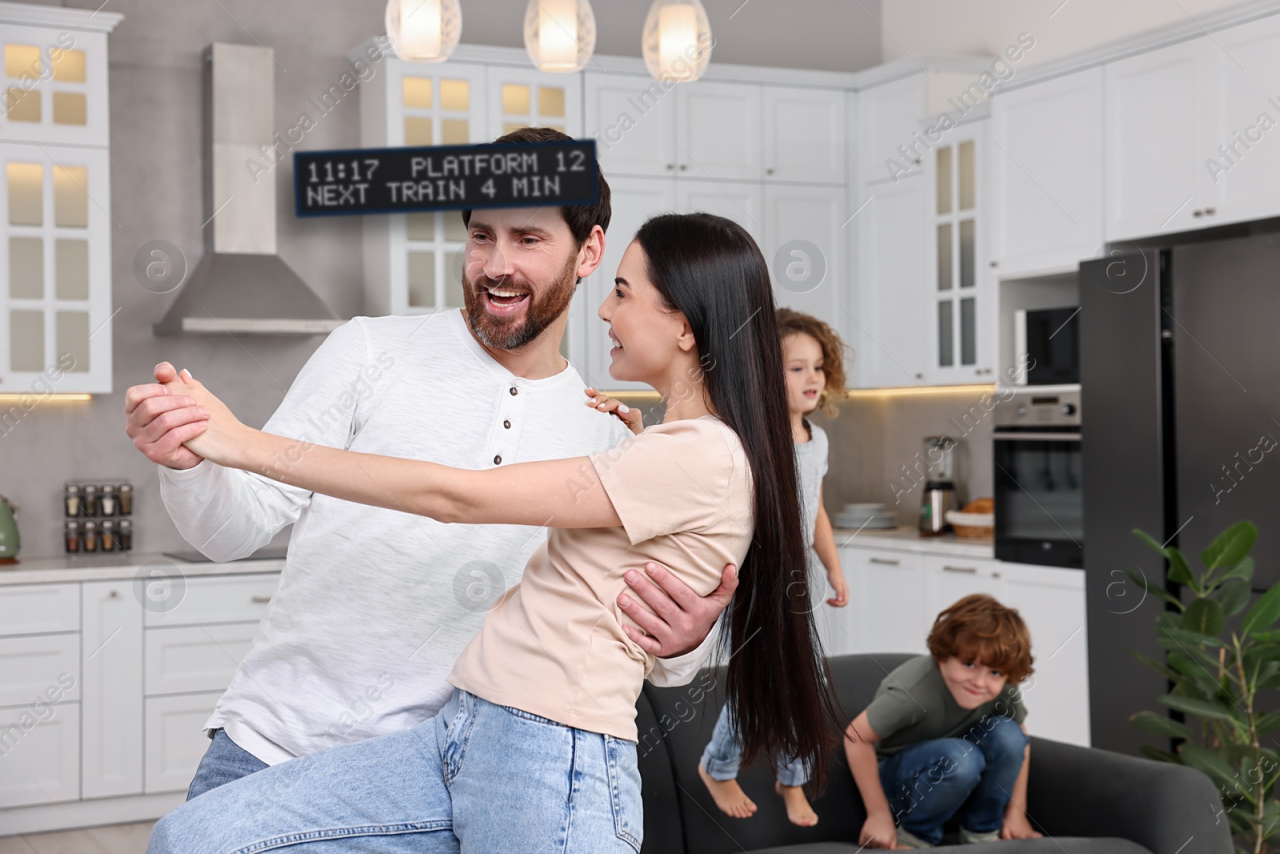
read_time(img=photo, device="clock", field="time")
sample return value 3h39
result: 11h17
